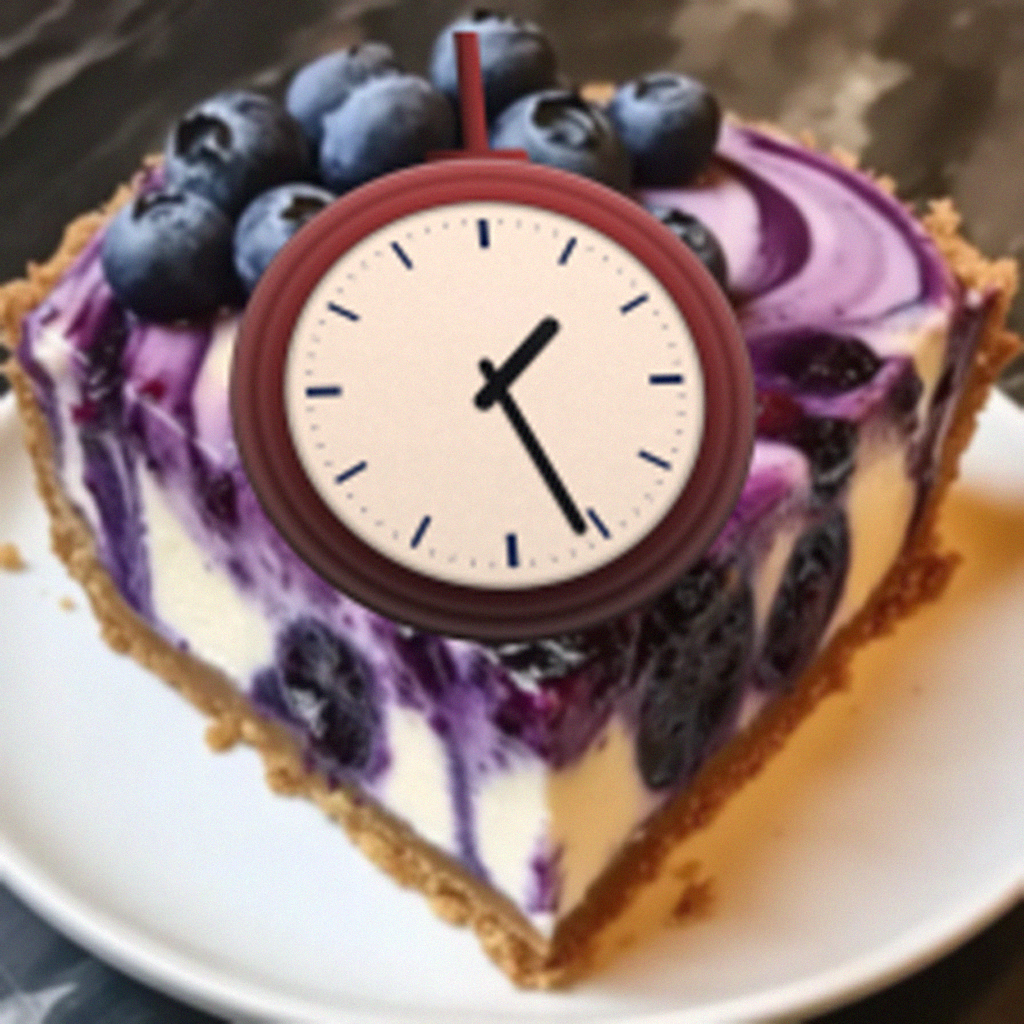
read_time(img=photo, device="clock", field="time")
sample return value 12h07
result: 1h26
